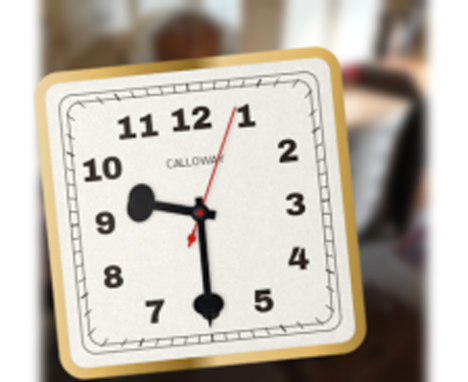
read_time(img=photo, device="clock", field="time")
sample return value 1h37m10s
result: 9h30m04s
